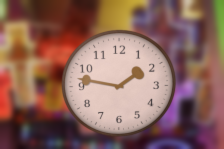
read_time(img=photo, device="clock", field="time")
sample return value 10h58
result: 1h47
